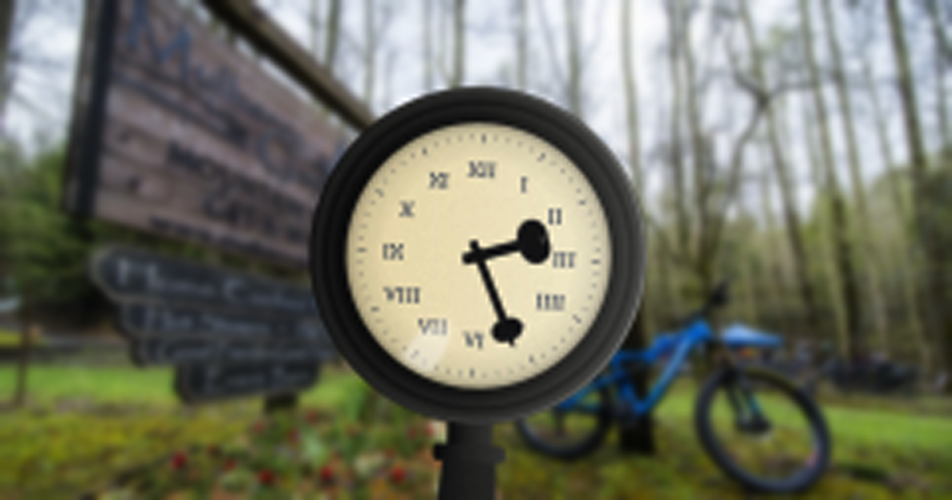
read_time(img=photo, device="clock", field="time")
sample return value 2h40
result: 2h26
